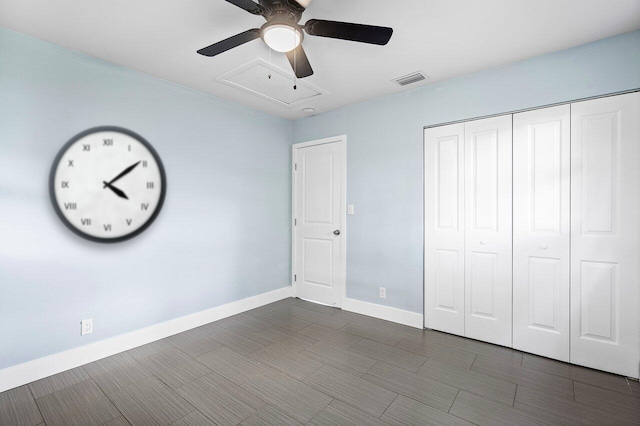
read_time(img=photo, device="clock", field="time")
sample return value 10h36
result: 4h09
